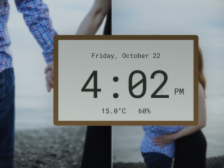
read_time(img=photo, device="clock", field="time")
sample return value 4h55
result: 4h02
